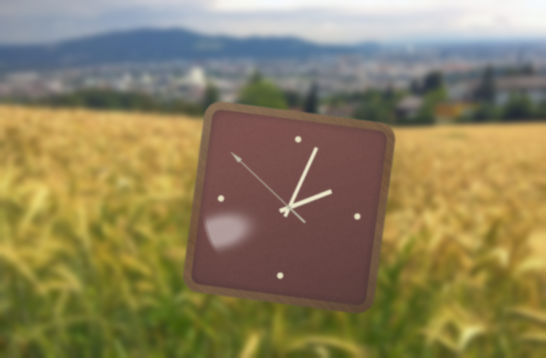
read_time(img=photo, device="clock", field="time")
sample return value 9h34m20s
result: 2h02m51s
